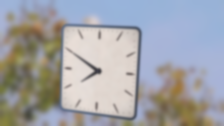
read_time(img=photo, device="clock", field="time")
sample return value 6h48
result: 7h50
